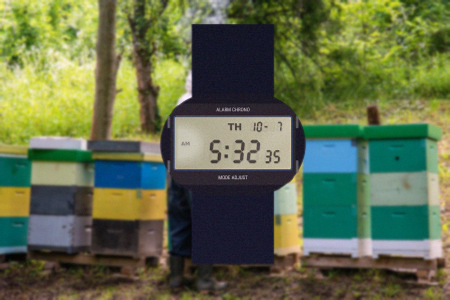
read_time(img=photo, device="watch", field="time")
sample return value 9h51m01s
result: 5h32m35s
